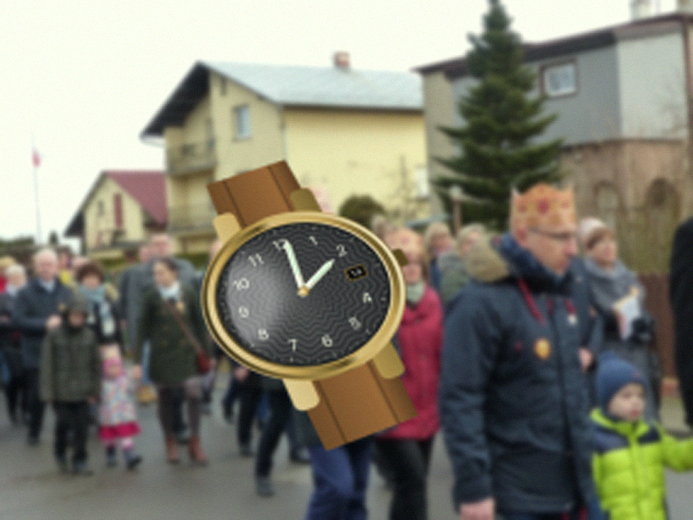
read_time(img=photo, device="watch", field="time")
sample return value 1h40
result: 2h01
